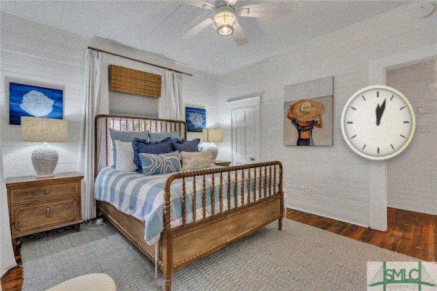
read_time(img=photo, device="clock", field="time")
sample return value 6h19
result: 12h03
